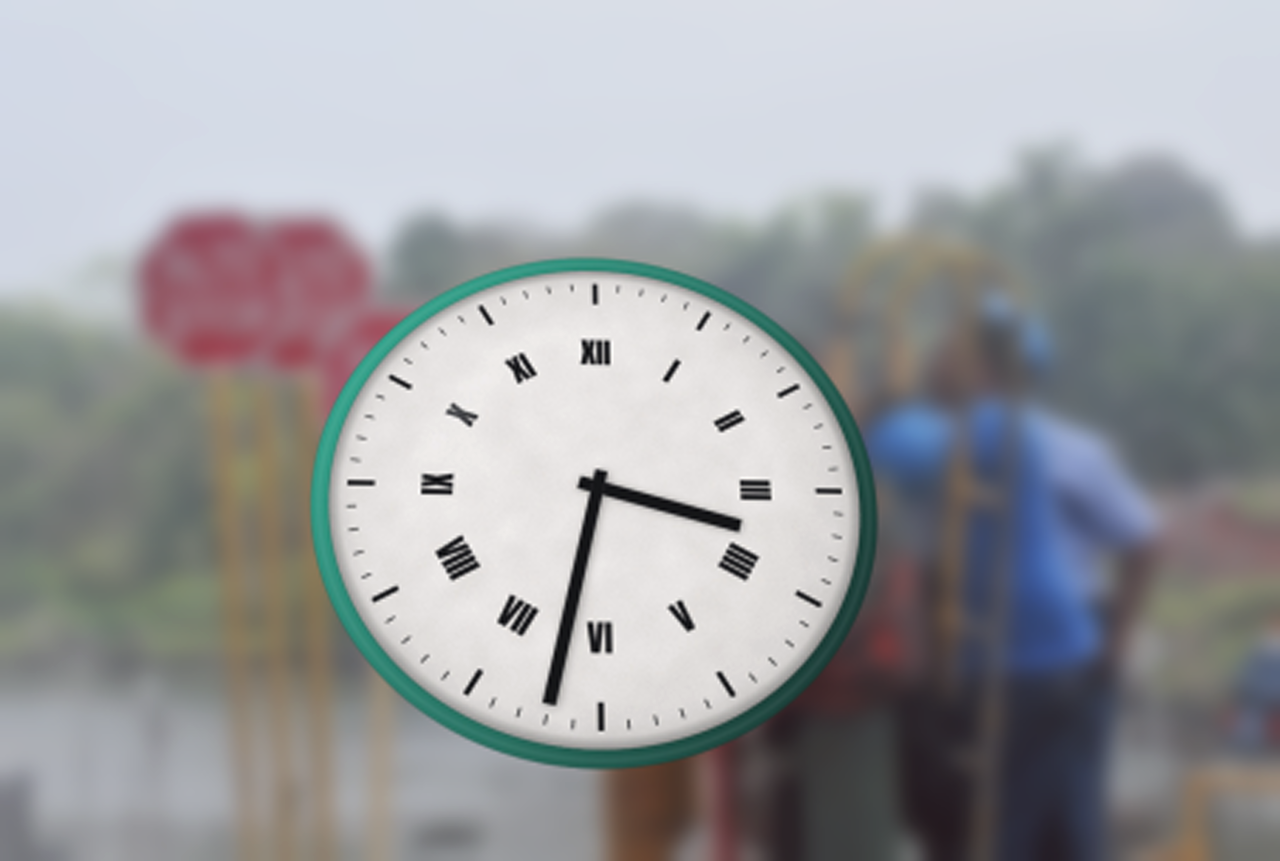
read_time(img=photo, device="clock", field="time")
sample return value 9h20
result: 3h32
